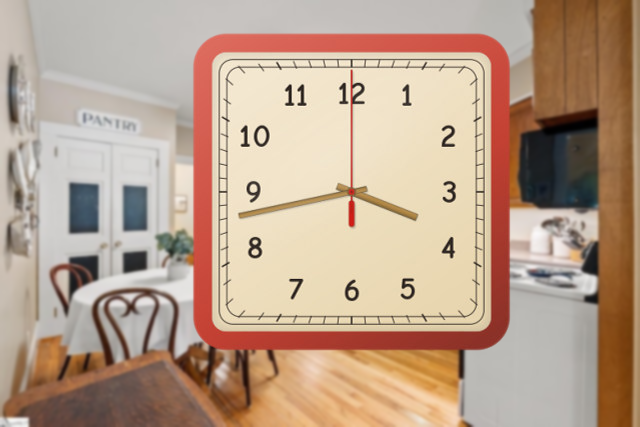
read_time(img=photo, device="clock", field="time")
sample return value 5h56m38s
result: 3h43m00s
